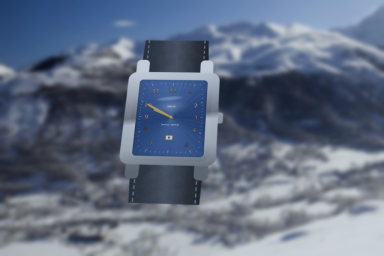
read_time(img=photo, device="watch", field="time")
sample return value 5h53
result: 9h50
